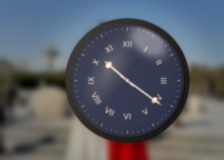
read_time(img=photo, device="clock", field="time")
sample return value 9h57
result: 10h21
